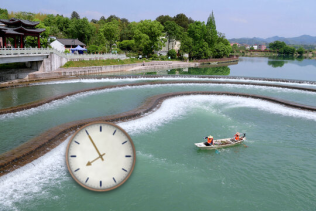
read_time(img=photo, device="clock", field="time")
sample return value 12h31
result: 7h55
